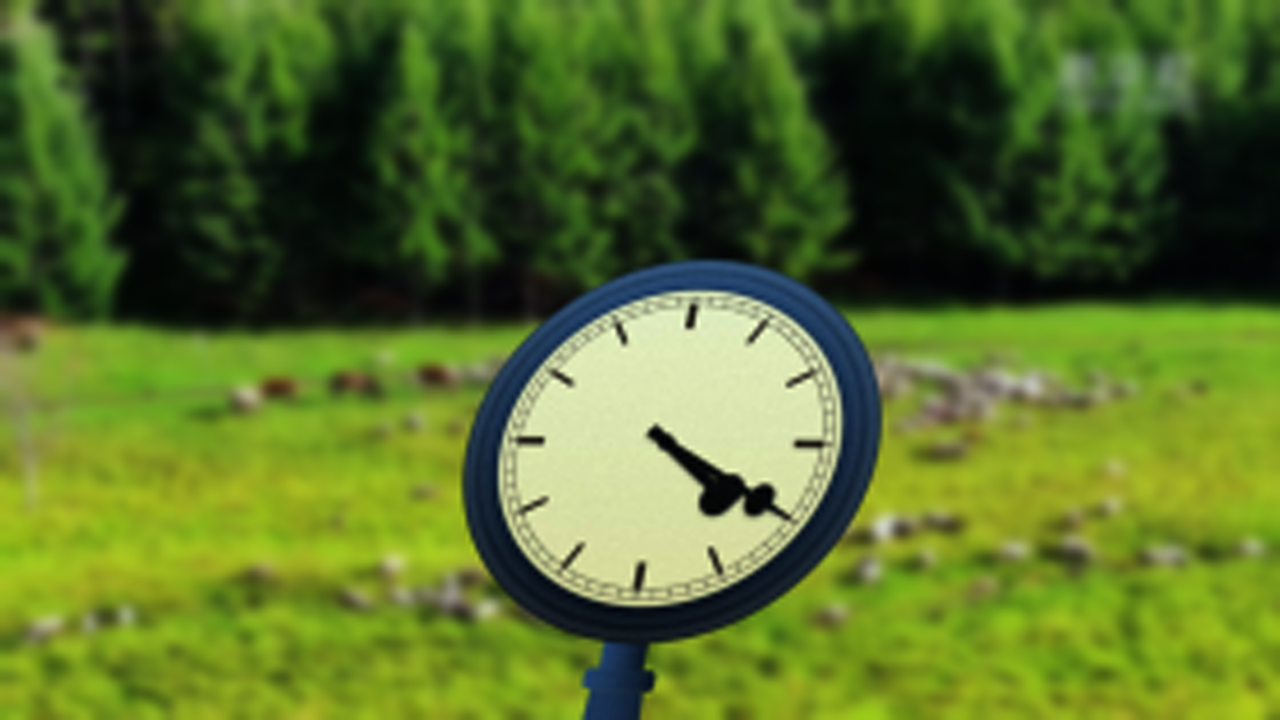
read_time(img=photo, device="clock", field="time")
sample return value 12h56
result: 4h20
